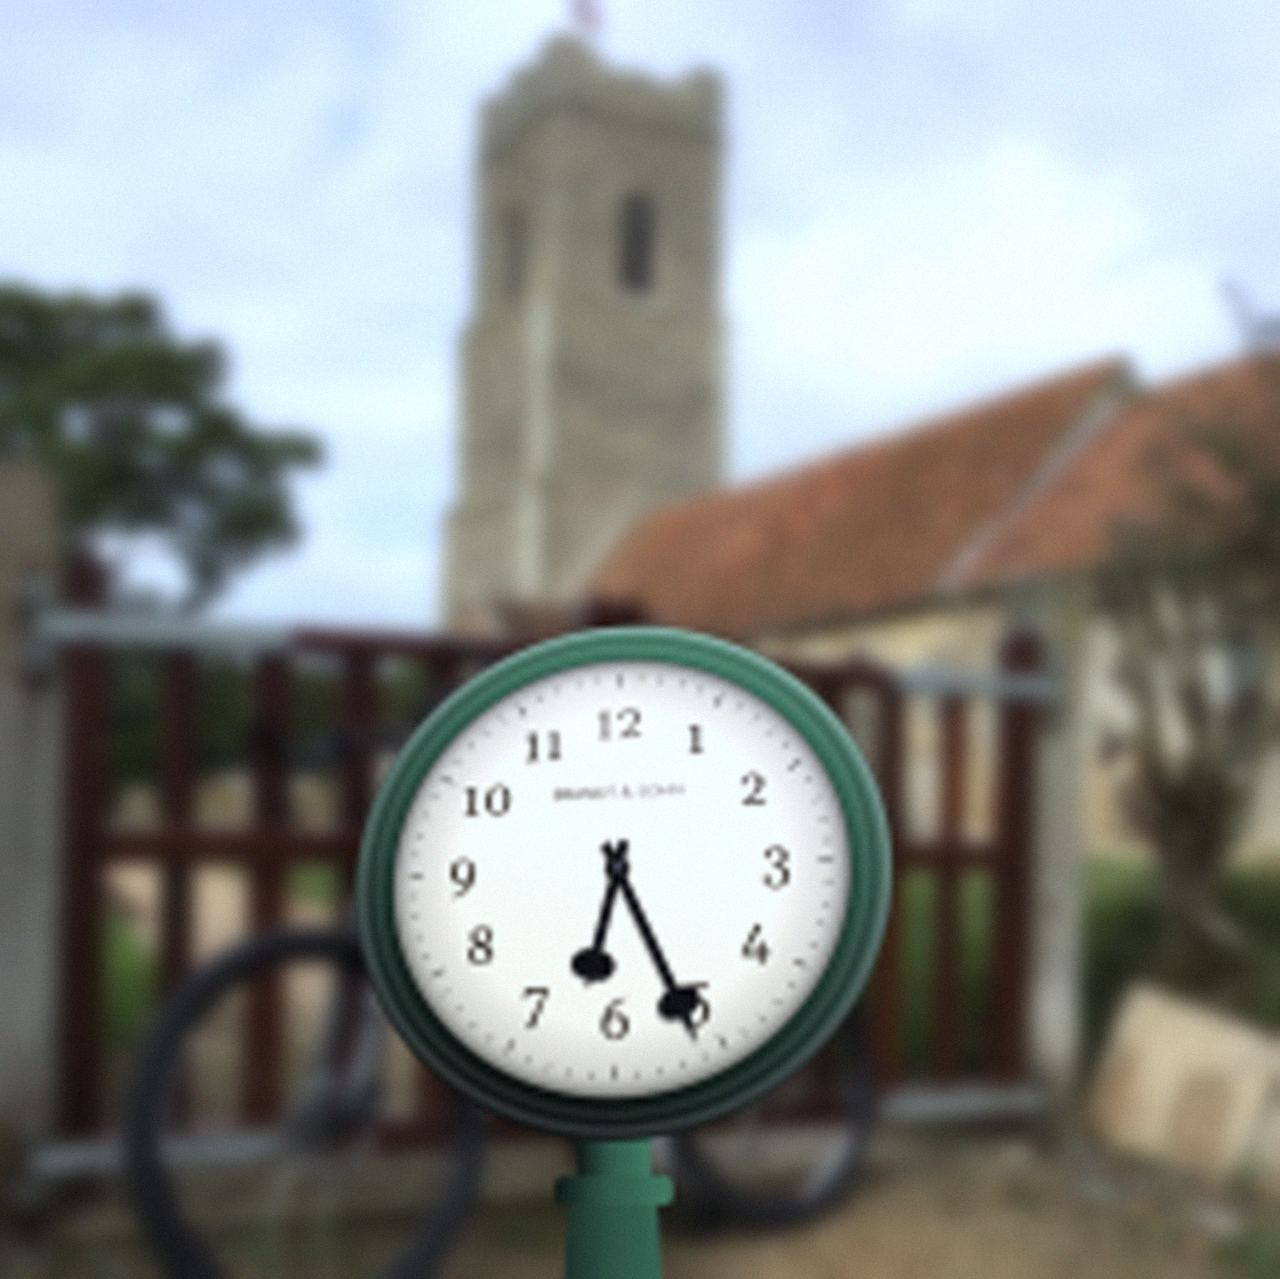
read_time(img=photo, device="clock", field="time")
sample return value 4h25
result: 6h26
